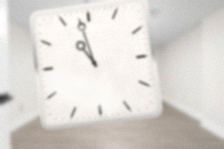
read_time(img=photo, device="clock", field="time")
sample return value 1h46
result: 10h58
